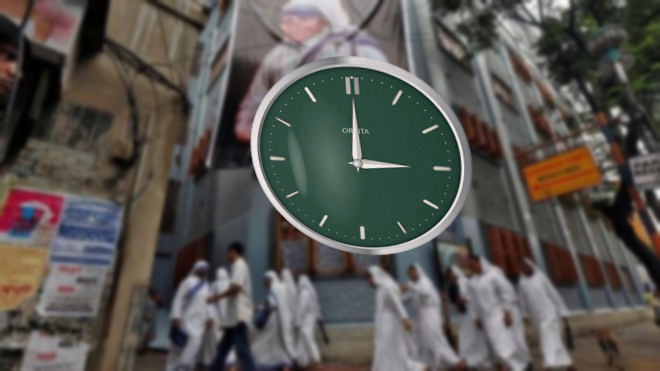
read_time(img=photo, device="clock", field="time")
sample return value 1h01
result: 3h00
